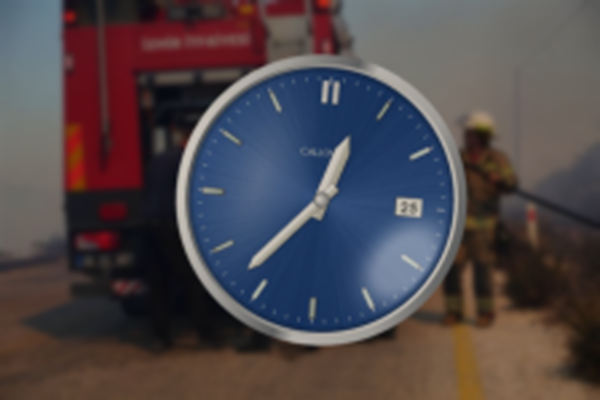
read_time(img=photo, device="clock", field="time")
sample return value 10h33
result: 12h37
